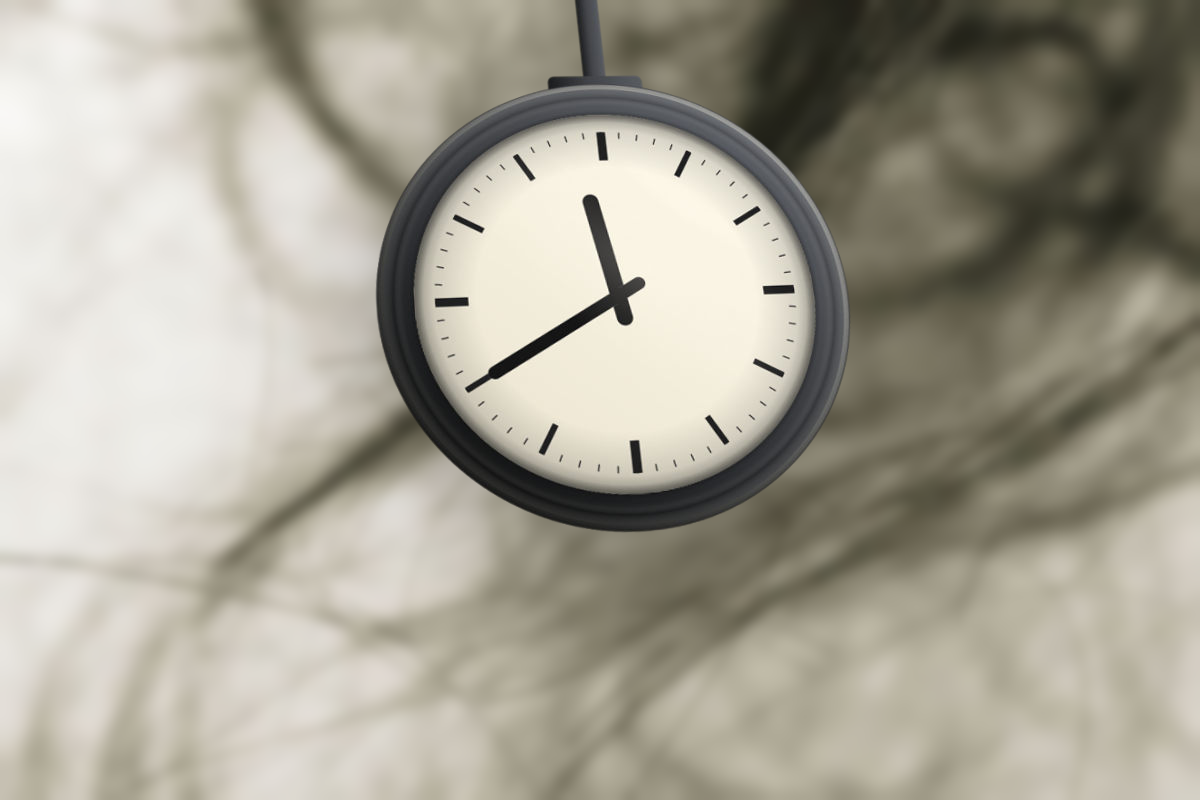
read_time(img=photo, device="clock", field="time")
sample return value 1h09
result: 11h40
